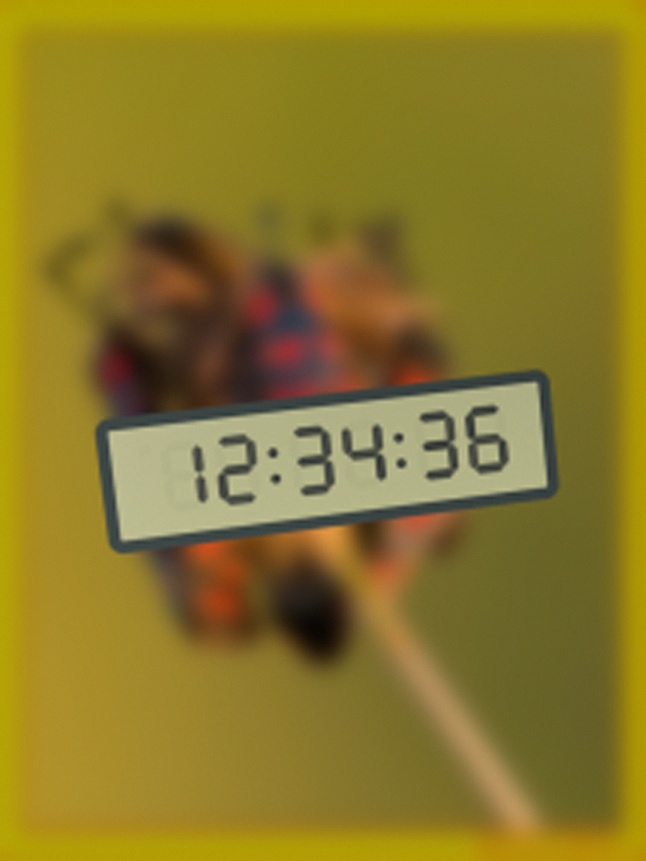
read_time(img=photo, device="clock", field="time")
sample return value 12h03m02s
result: 12h34m36s
